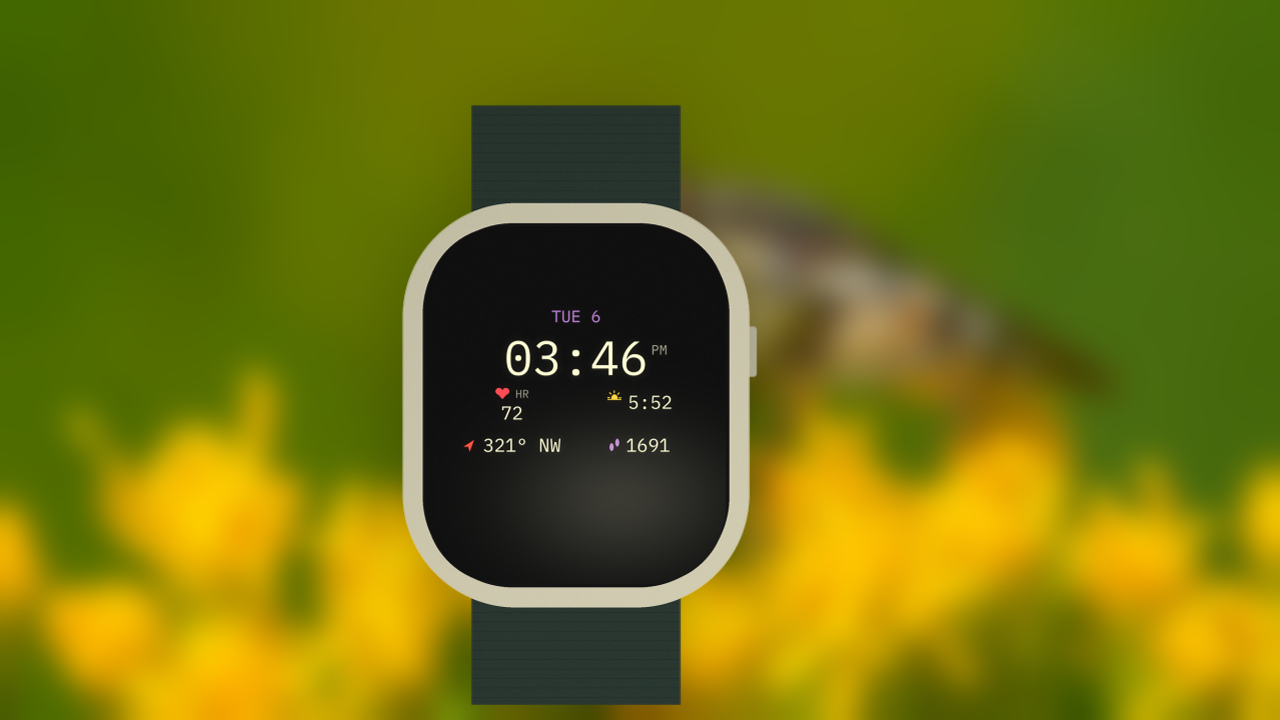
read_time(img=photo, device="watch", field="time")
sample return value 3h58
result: 3h46
